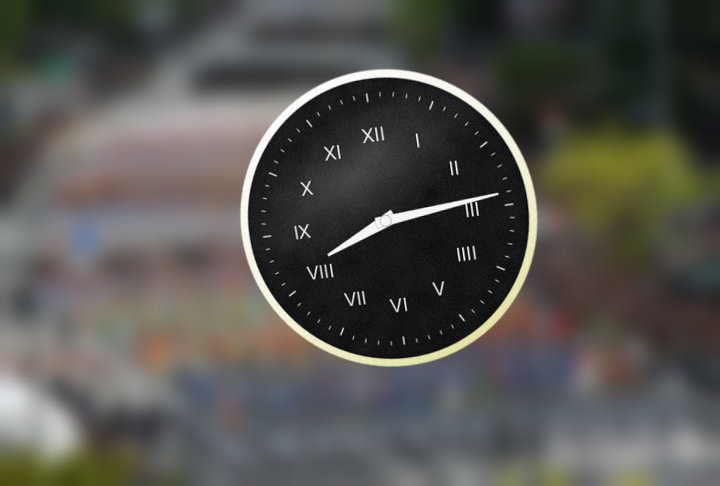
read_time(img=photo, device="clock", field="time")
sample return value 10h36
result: 8h14
